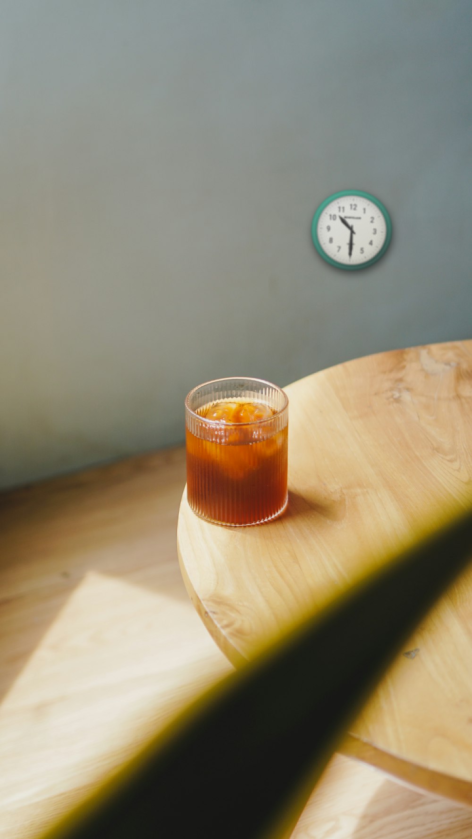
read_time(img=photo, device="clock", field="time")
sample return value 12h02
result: 10h30
